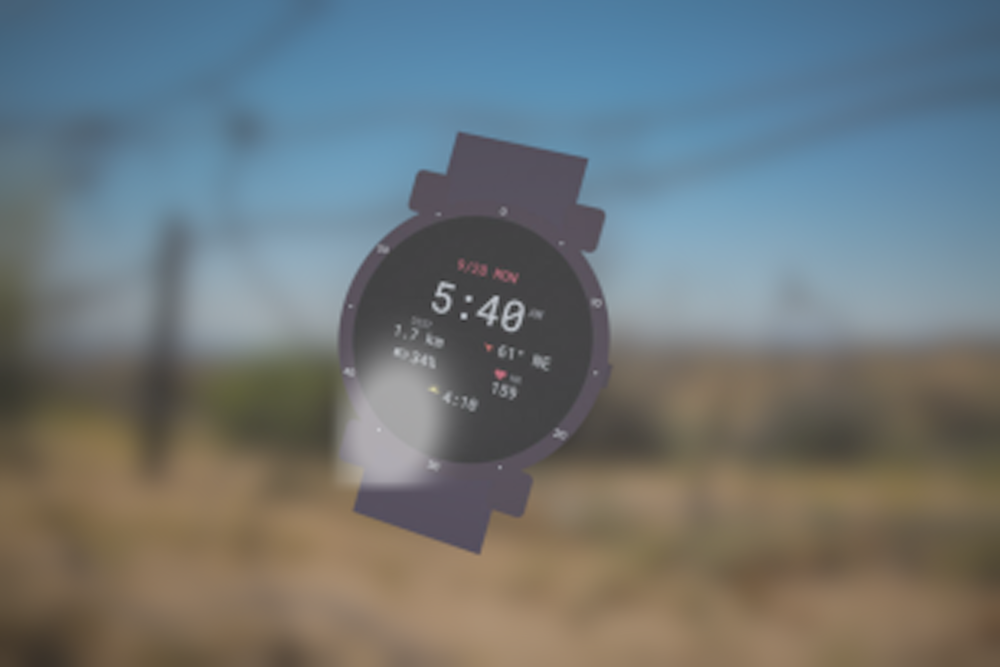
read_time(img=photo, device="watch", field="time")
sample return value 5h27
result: 5h40
